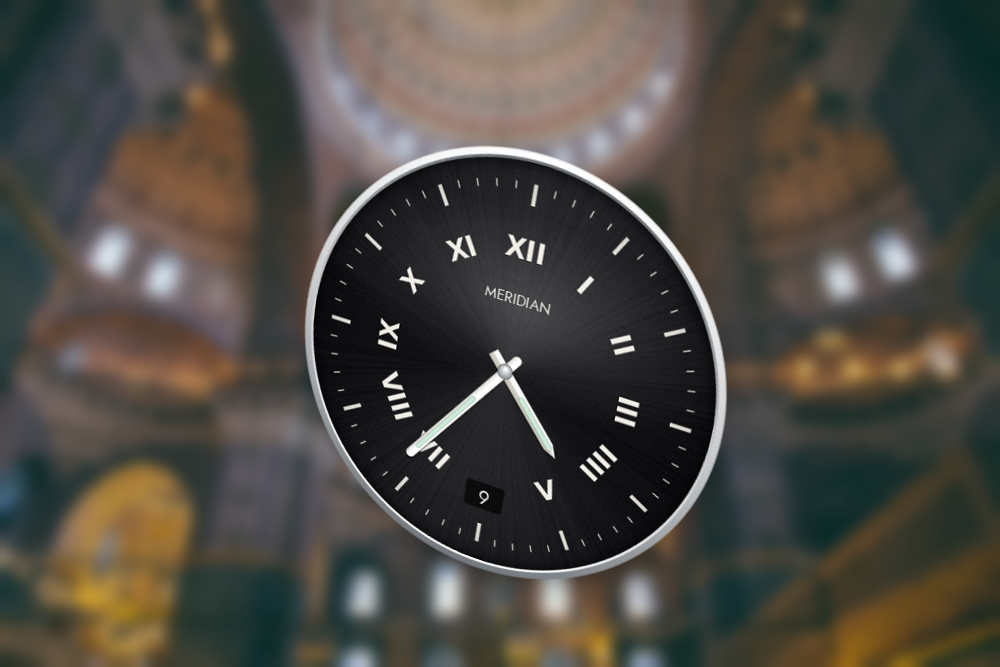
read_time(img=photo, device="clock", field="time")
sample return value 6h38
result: 4h36
